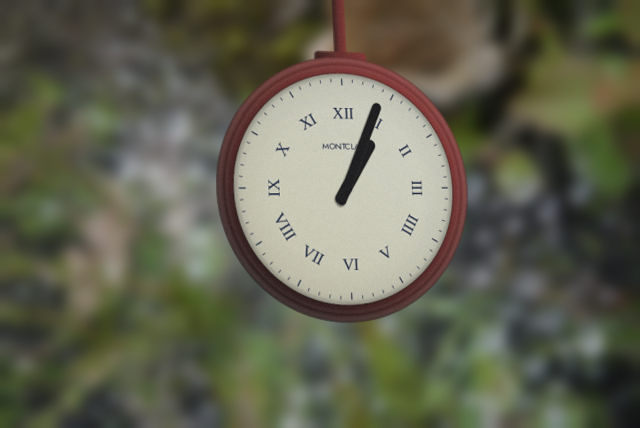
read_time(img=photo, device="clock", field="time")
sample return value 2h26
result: 1h04
